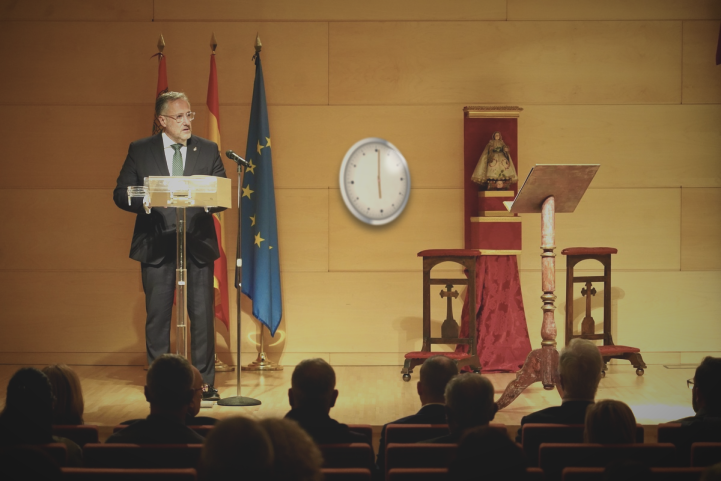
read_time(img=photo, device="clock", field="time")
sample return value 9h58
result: 6h01
